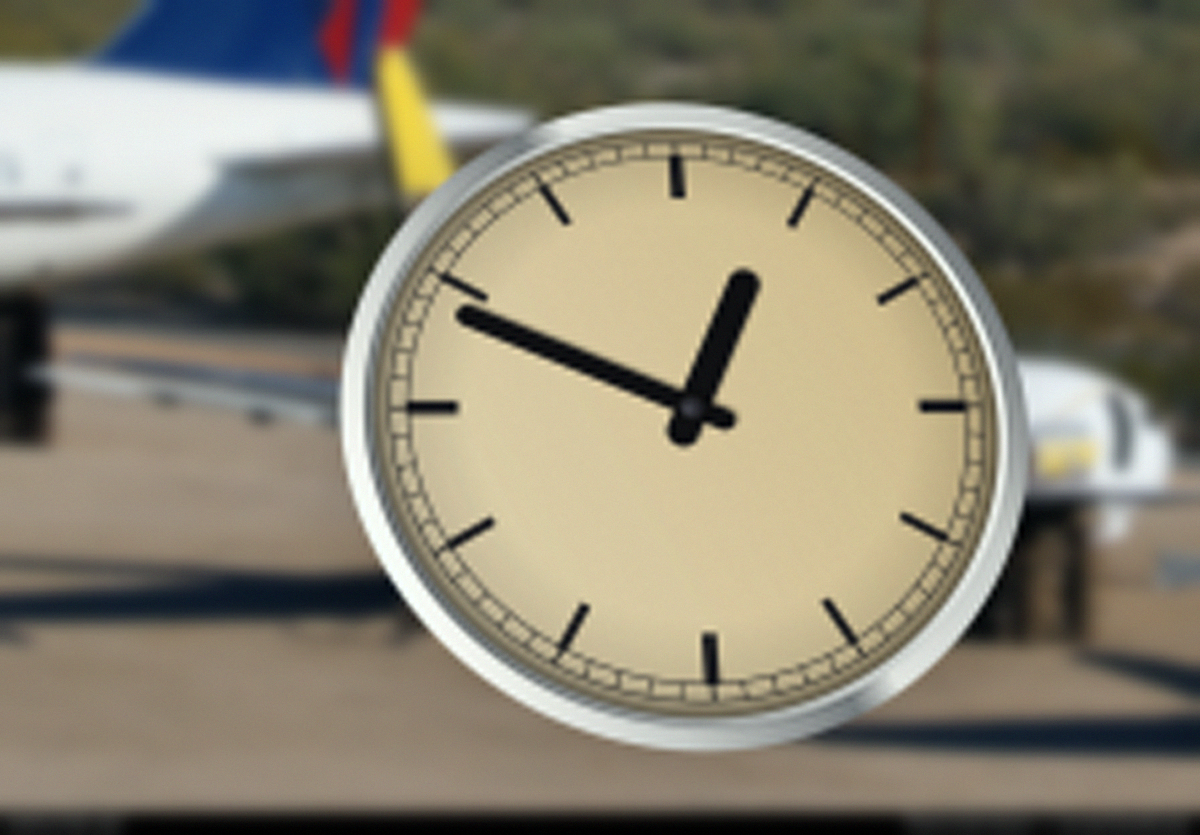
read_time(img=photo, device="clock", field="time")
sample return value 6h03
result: 12h49
